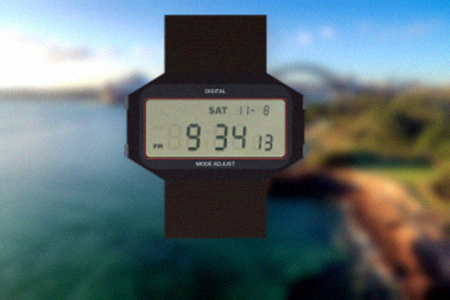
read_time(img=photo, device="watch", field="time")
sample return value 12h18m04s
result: 9h34m13s
